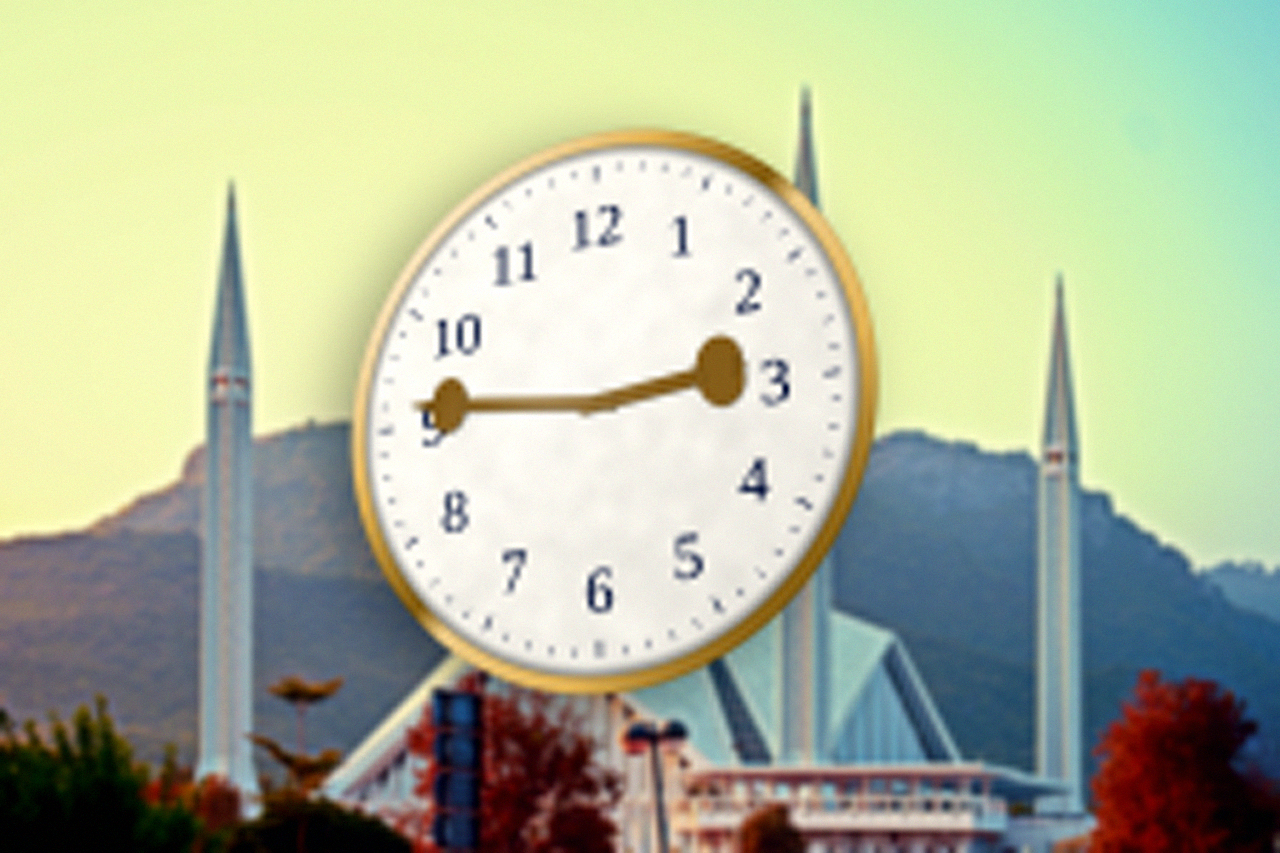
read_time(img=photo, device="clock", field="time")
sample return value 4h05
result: 2h46
